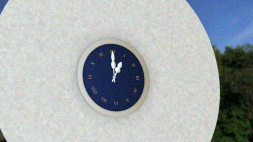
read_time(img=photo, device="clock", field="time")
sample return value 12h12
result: 1h00
